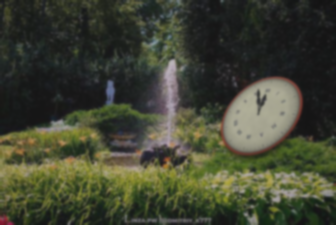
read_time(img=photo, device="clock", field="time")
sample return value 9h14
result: 11h56
